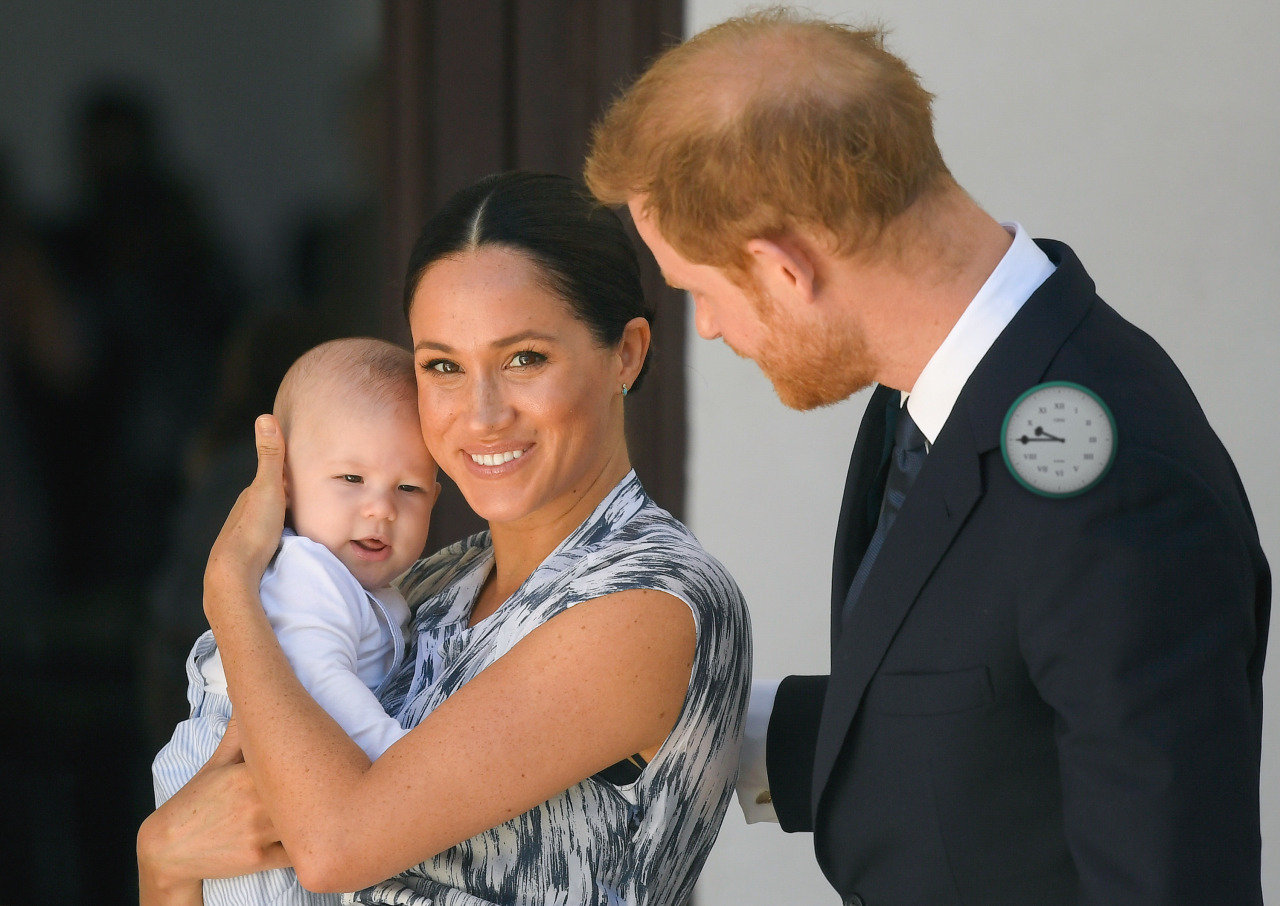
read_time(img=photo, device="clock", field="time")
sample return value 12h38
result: 9h45
